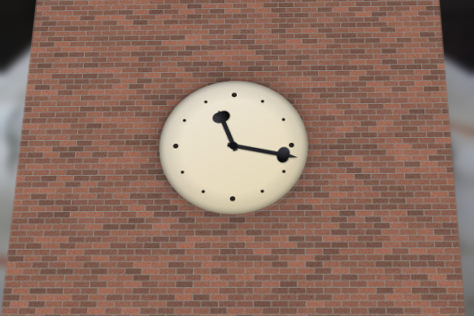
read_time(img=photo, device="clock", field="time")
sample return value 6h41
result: 11h17
